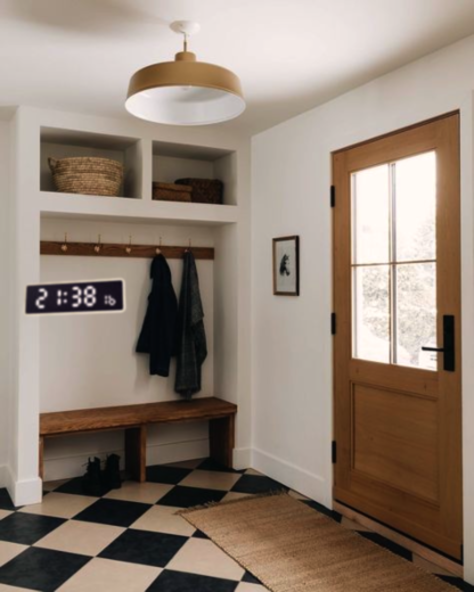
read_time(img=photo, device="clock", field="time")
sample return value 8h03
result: 21h38
